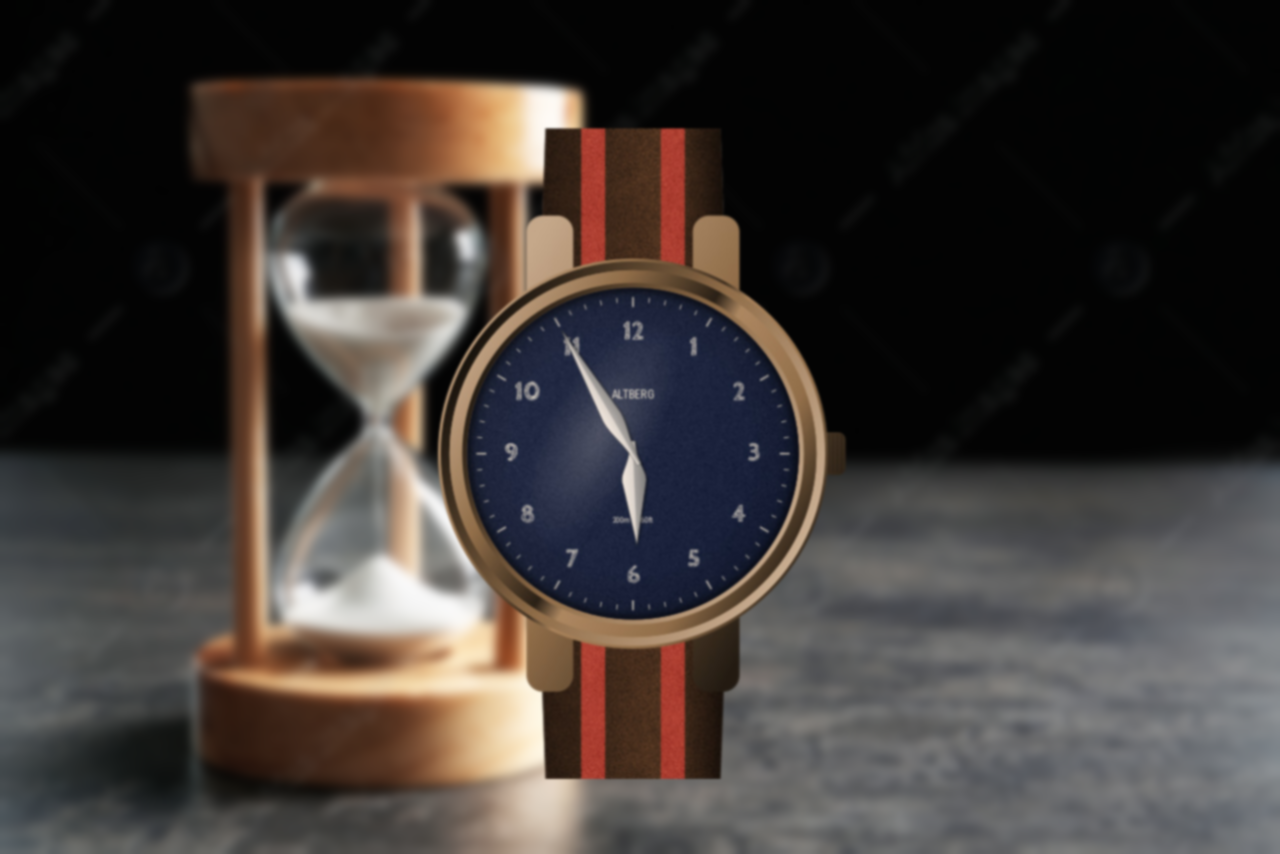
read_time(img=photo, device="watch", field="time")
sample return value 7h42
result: 5h55
